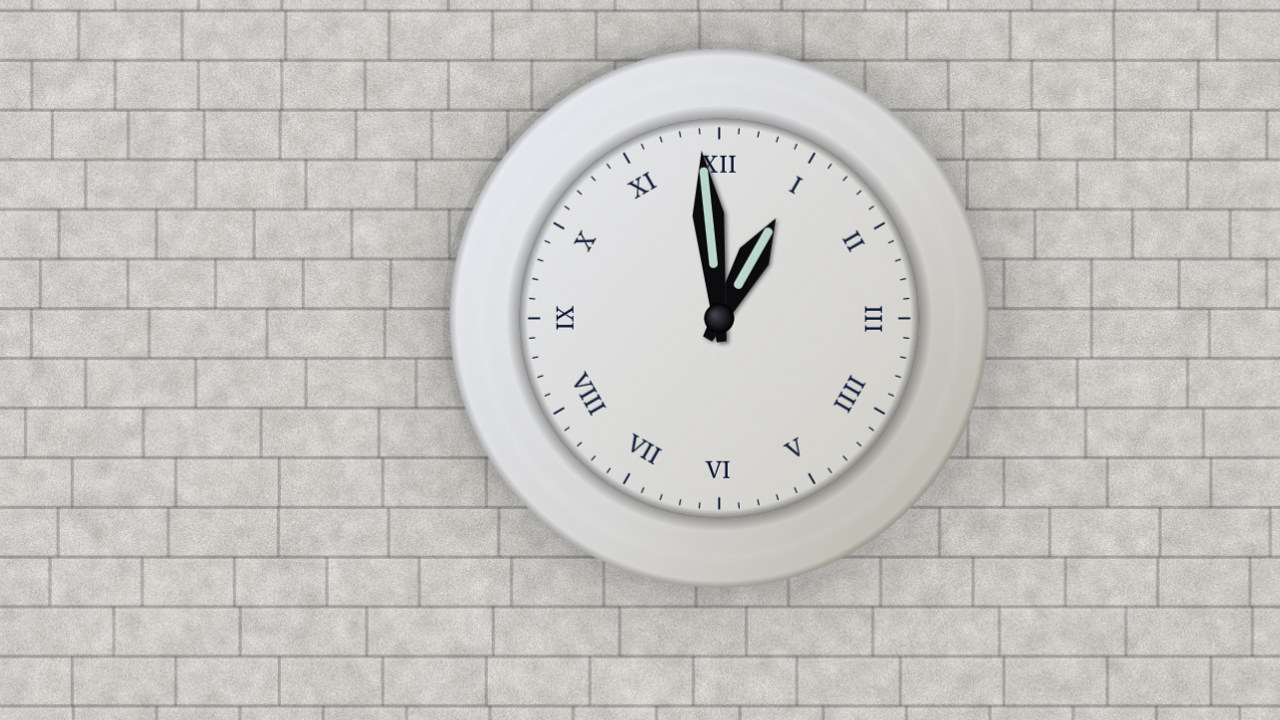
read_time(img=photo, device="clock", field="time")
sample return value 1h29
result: 12h59
